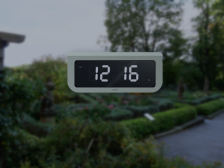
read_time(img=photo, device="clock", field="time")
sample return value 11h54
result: 12h16
